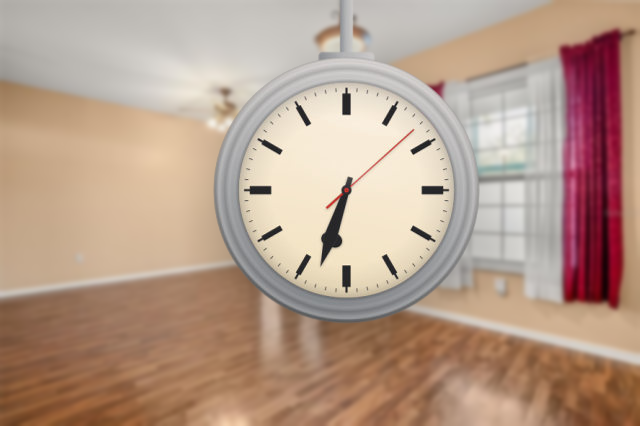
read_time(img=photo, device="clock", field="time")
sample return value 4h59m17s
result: 6h33m08s
